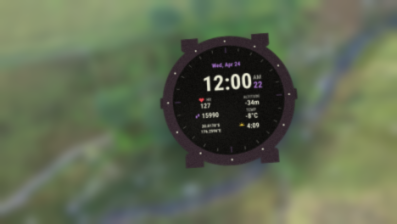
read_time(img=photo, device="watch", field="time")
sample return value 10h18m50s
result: 12h00m22s
